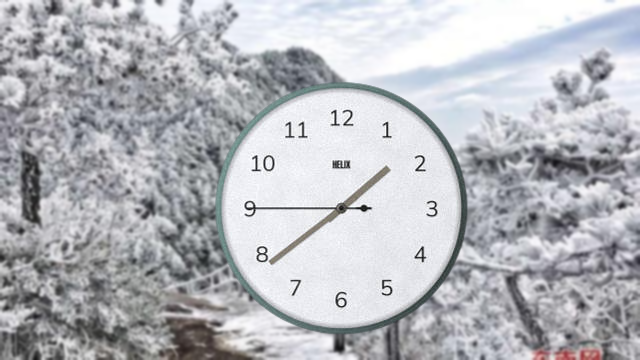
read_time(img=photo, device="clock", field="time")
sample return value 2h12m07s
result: 1h38m45s
